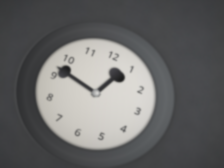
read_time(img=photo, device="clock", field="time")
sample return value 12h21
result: 12h47
